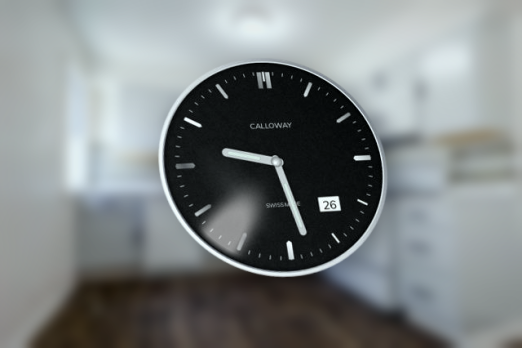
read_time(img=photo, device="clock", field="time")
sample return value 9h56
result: 9h28
